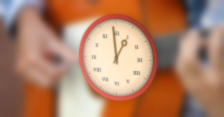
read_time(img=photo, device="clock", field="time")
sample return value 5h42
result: 12h59
